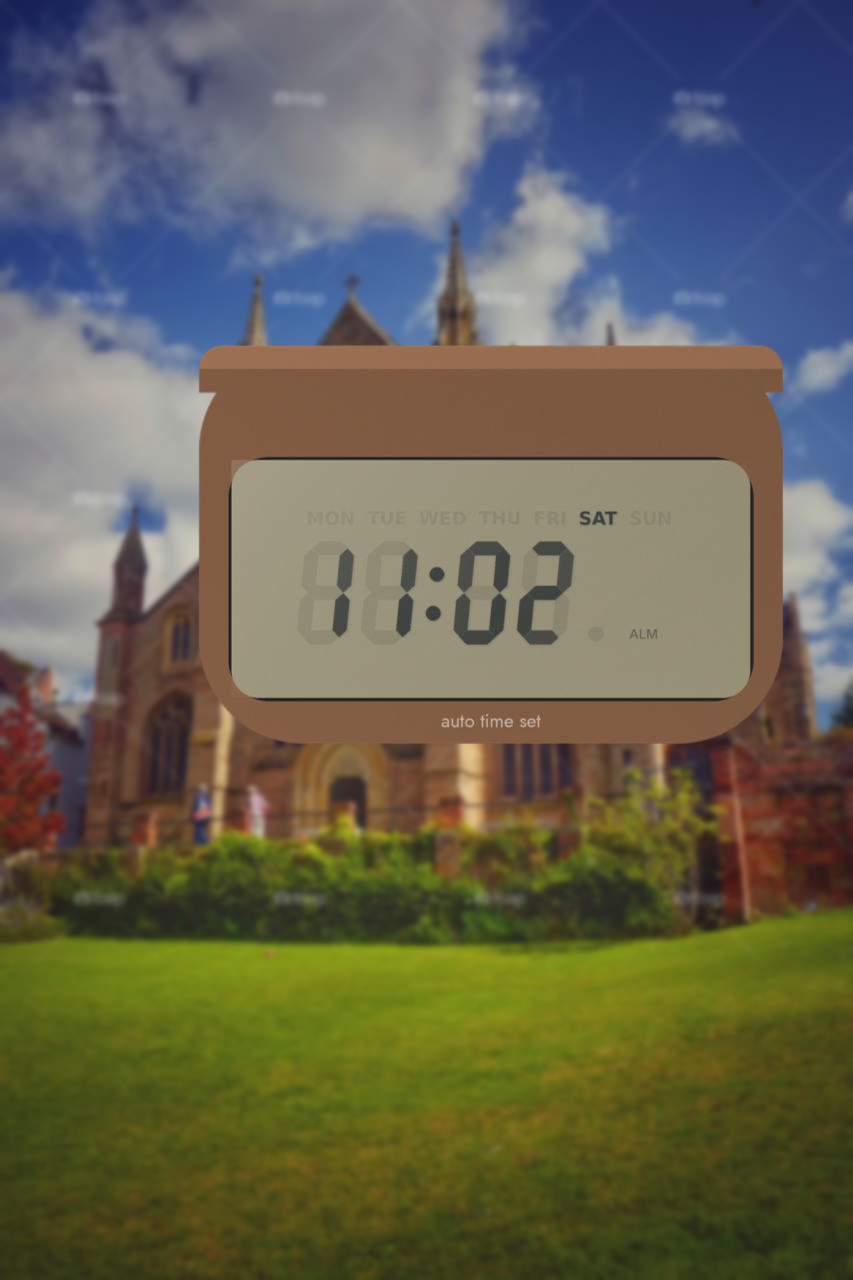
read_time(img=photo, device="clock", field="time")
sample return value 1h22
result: 11h02
